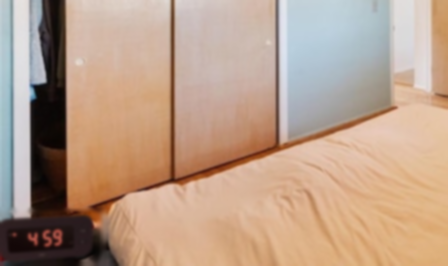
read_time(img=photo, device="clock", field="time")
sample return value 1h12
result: 4h59
